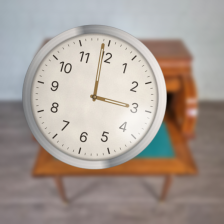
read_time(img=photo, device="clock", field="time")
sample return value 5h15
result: 2h59
